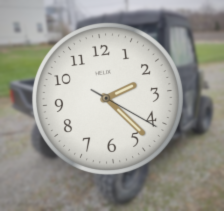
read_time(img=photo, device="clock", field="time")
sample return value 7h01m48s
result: 2h23m21s
